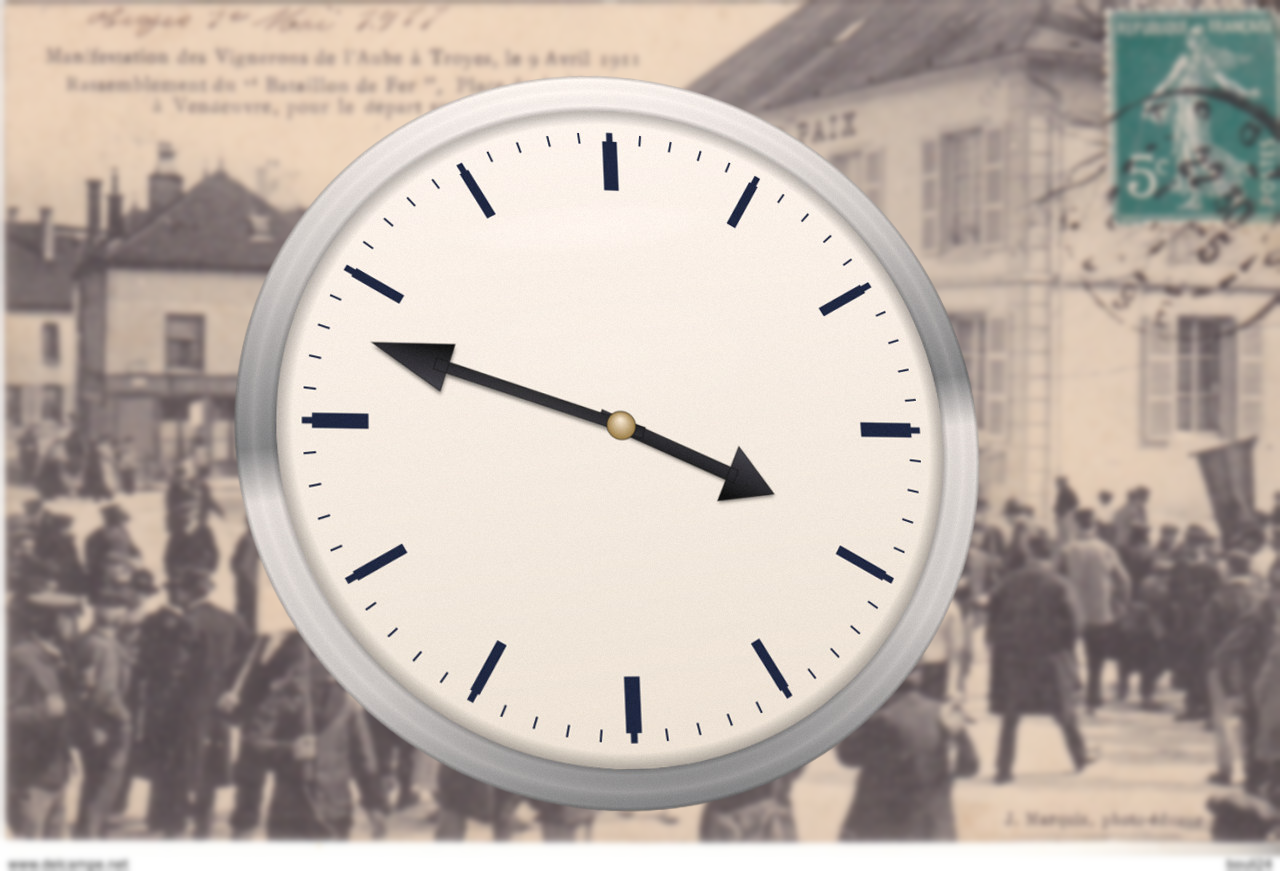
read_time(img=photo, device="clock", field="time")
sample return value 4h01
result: 3h48
